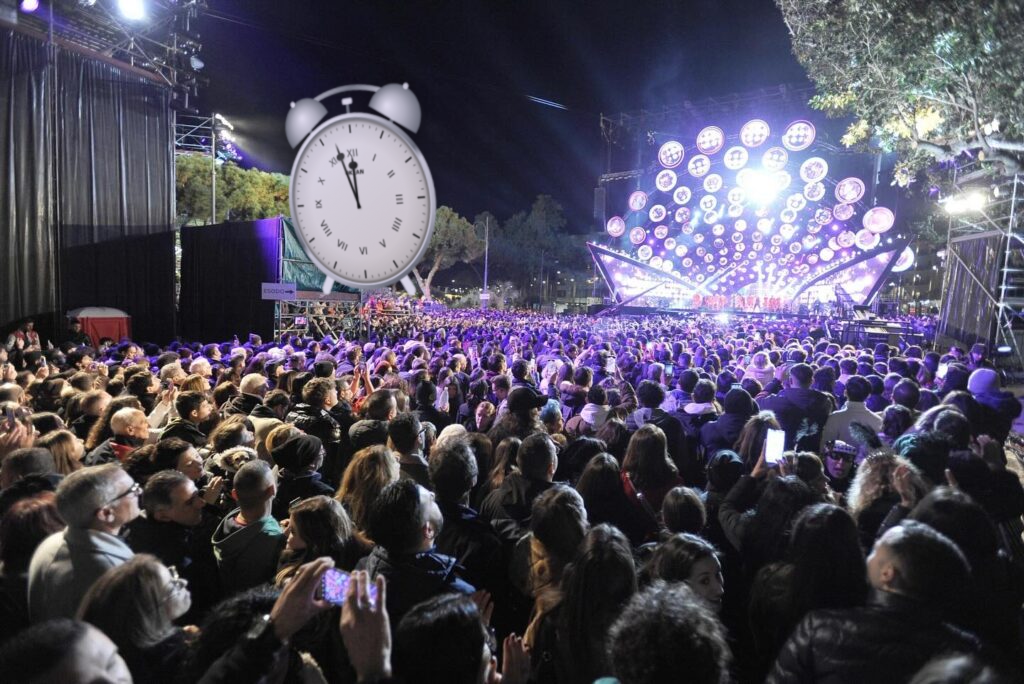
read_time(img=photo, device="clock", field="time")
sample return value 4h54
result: 11h57
